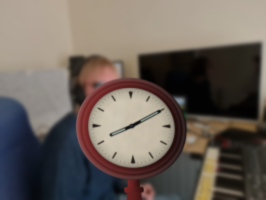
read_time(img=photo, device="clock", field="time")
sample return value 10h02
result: 8h10
